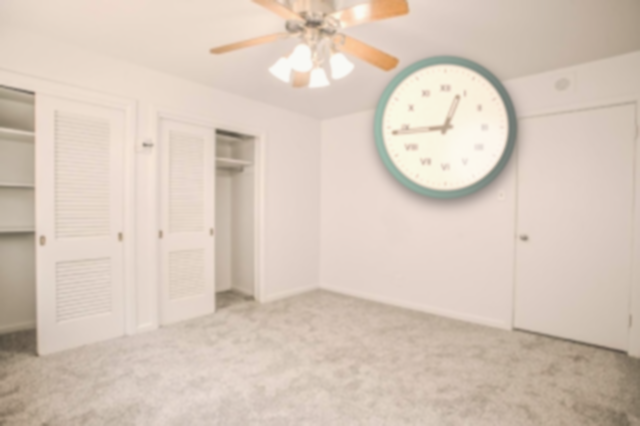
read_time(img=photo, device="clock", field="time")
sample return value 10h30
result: 12h44
